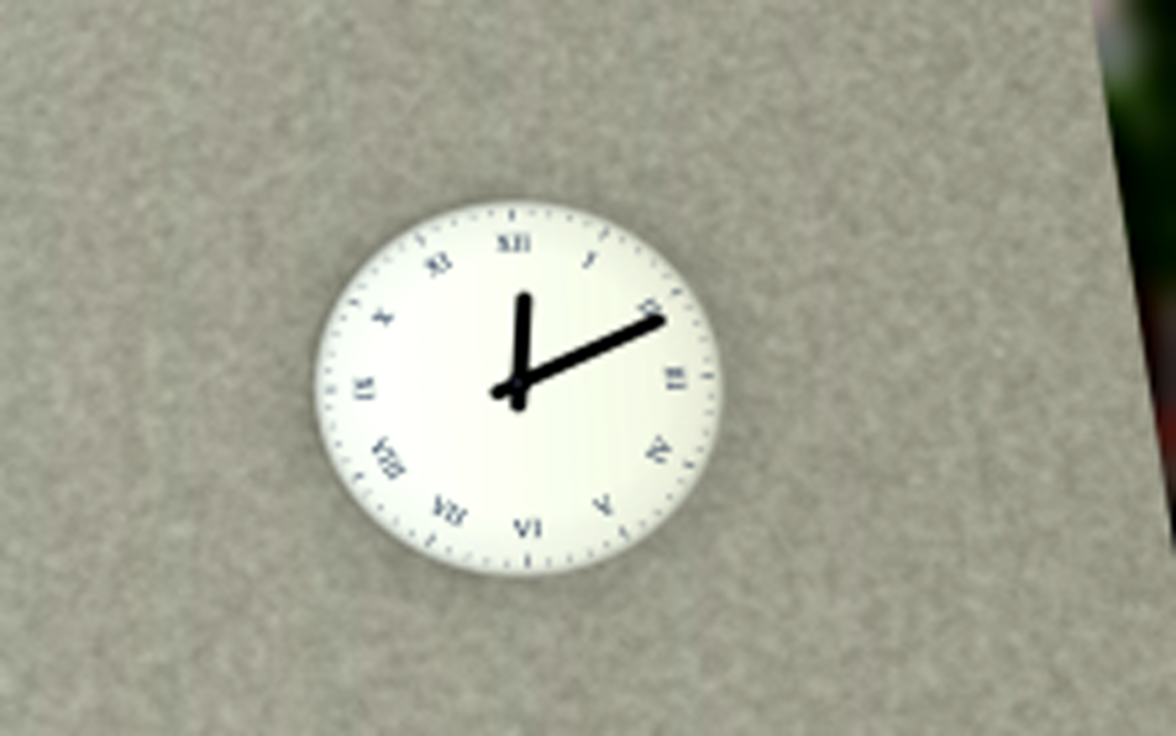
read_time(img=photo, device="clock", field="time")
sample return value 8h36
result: 12h11
